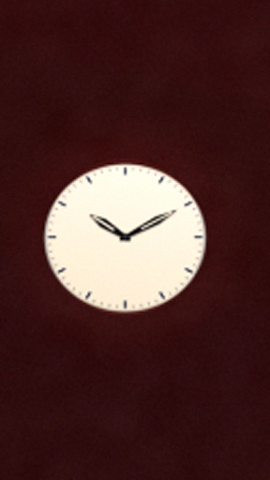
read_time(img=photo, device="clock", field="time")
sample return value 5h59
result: 10h10
